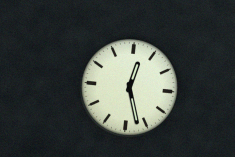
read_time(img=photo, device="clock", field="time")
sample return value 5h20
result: 12h27
